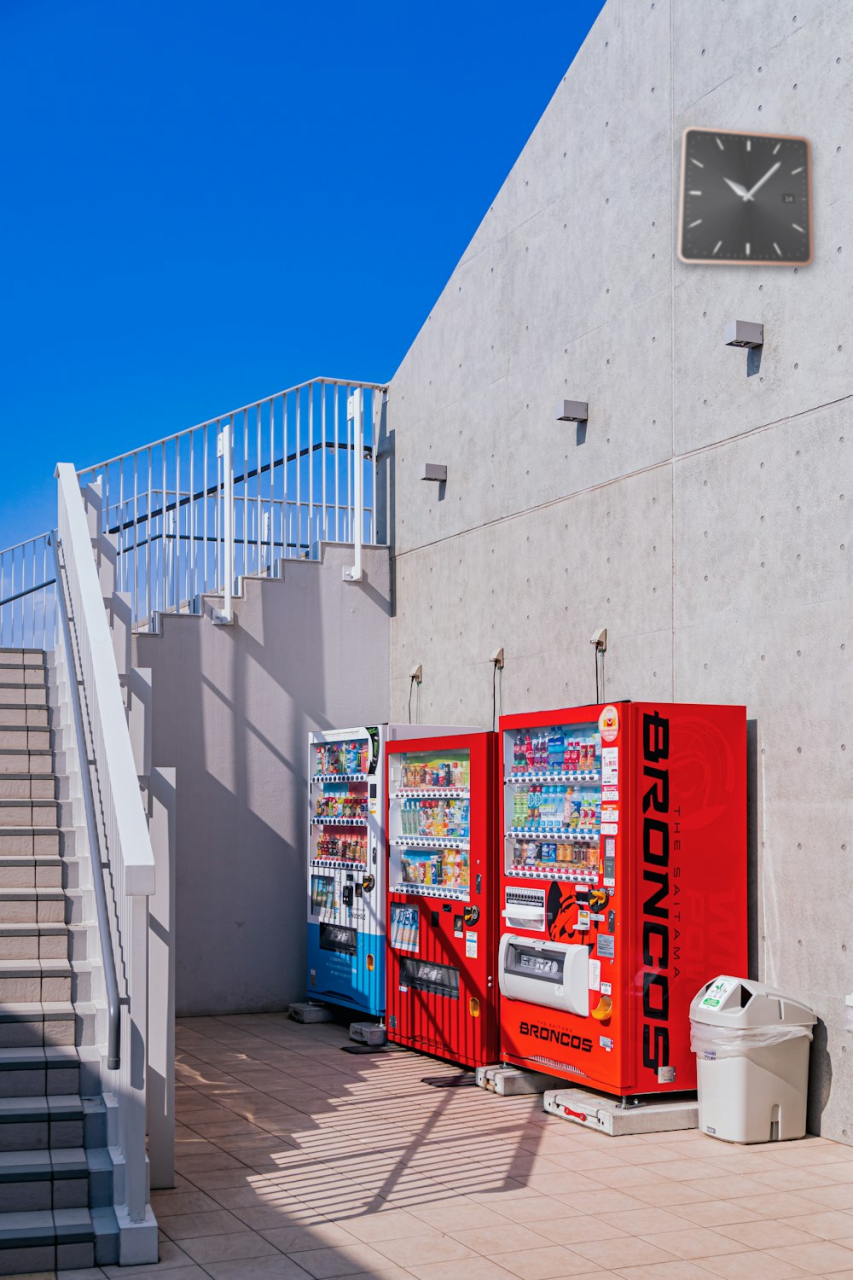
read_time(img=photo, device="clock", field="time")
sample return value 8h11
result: 10h07
